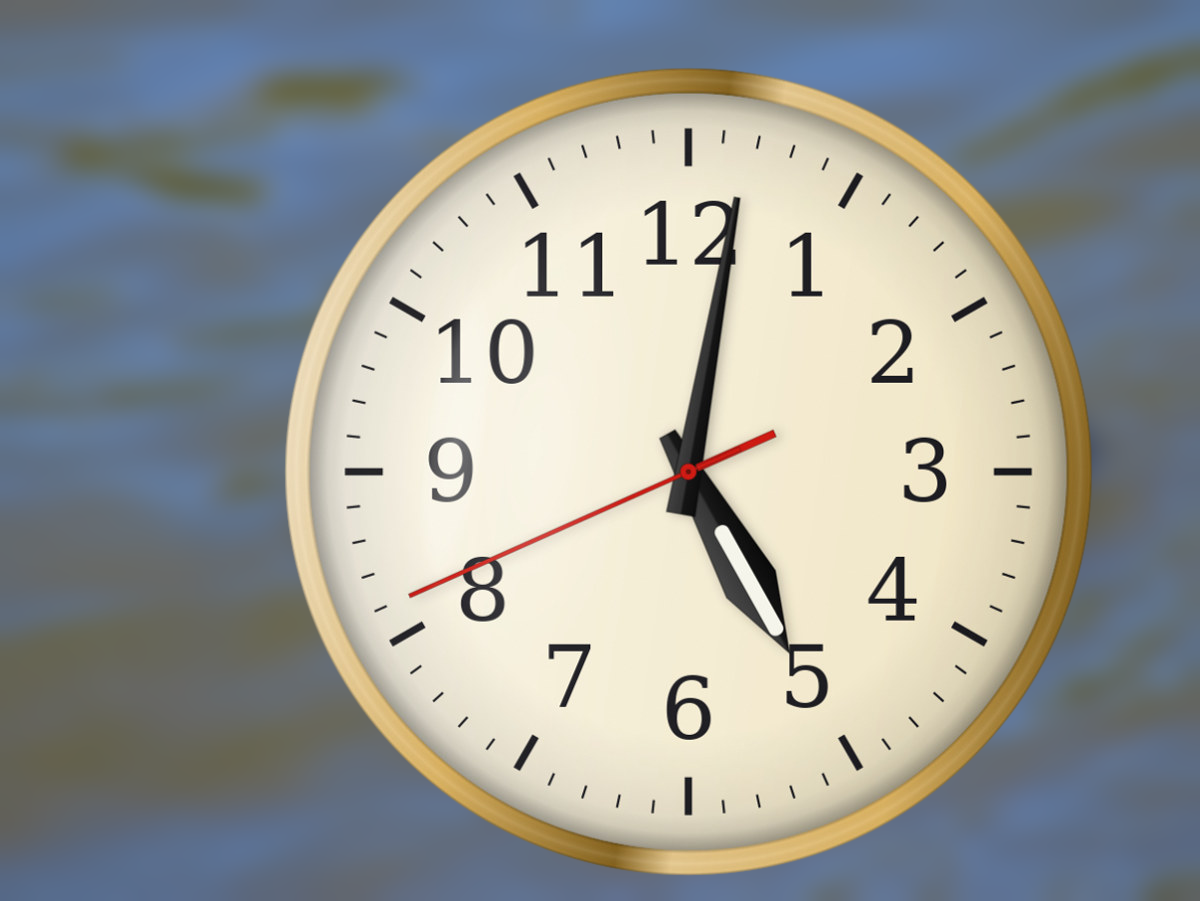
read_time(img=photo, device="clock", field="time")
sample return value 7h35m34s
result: 5h01m41s
